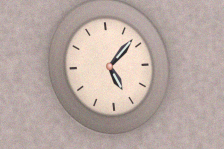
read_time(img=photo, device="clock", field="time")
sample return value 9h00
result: 5h08
